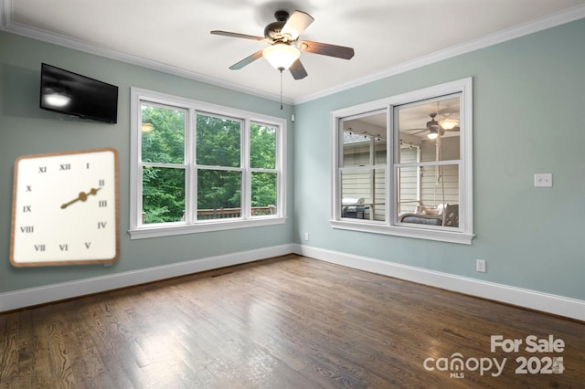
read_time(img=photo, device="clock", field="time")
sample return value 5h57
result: 2h11
